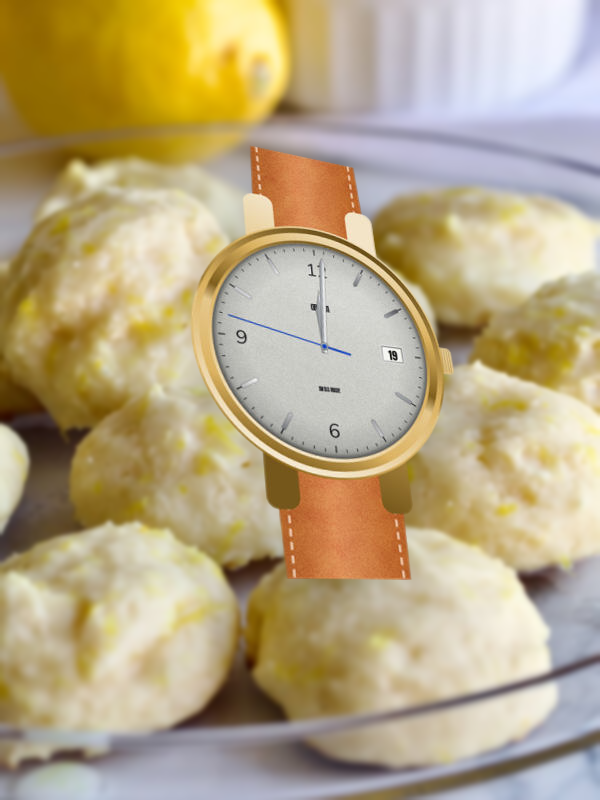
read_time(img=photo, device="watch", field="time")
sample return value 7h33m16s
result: 12h00m47s
